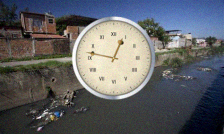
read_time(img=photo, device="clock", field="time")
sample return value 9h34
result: 12h47
